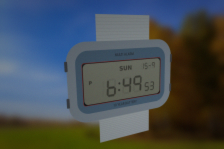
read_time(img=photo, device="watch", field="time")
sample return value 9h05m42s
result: 6h49m53s
